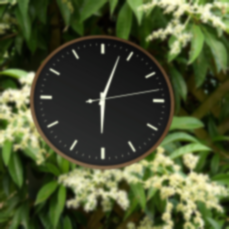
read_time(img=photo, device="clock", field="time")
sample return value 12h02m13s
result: 6h03m13s
